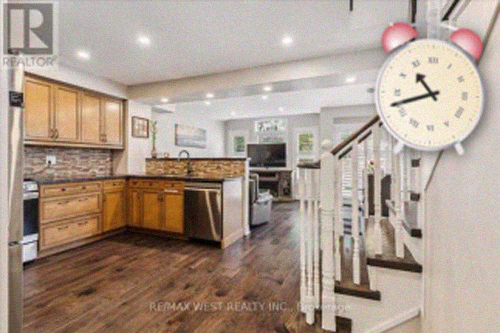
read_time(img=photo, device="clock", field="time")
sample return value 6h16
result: 10h42
